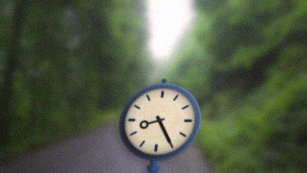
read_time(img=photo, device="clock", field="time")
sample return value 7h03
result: 8h25
